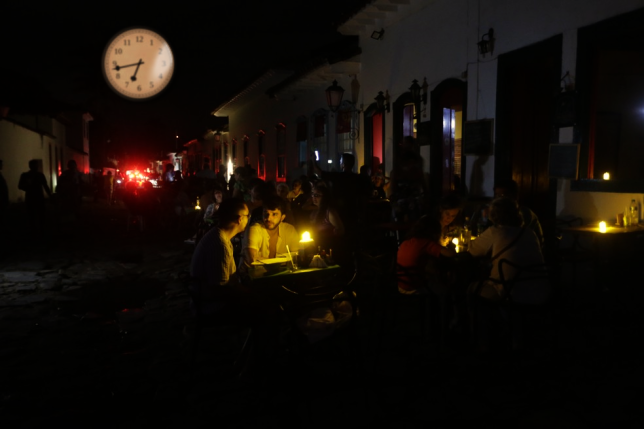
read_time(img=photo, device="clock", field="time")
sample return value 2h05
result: 6h43
